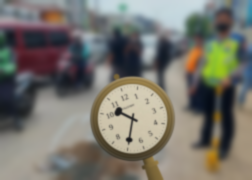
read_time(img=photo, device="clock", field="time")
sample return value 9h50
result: 10h35
